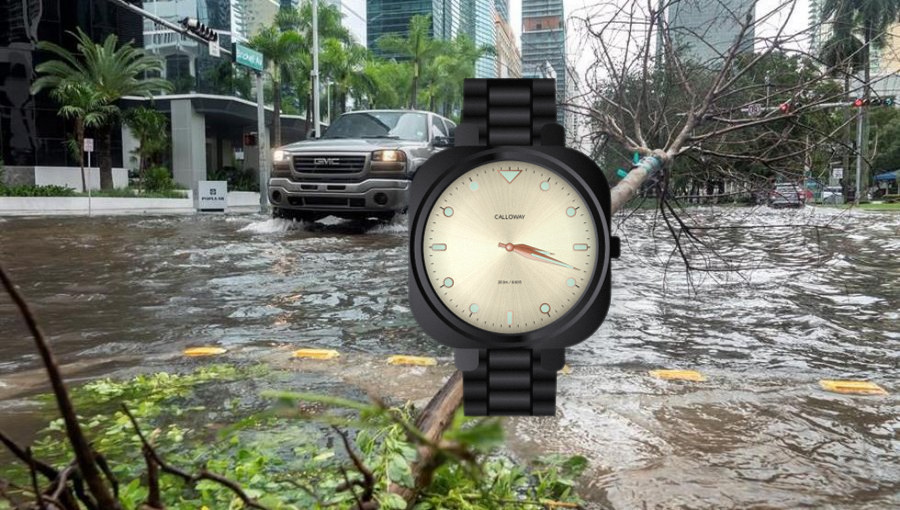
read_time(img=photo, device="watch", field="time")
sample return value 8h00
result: 3h18
